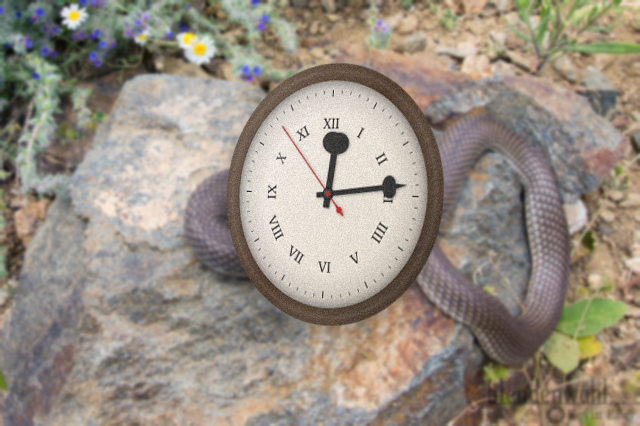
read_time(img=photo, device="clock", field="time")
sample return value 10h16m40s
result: 12h13m53s
